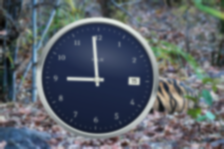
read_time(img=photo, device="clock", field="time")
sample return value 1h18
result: 8h59
